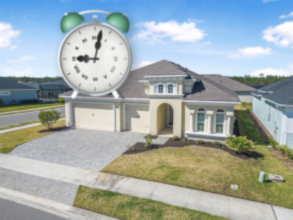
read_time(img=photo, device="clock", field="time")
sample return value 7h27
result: 9h02
